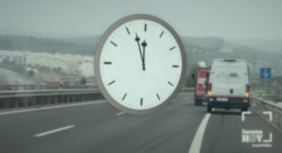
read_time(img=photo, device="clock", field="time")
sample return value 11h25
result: 11h57
